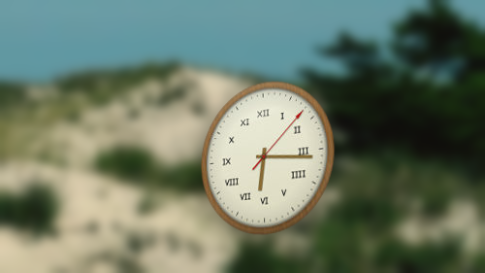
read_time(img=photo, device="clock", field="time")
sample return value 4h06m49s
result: 6h16m08s
